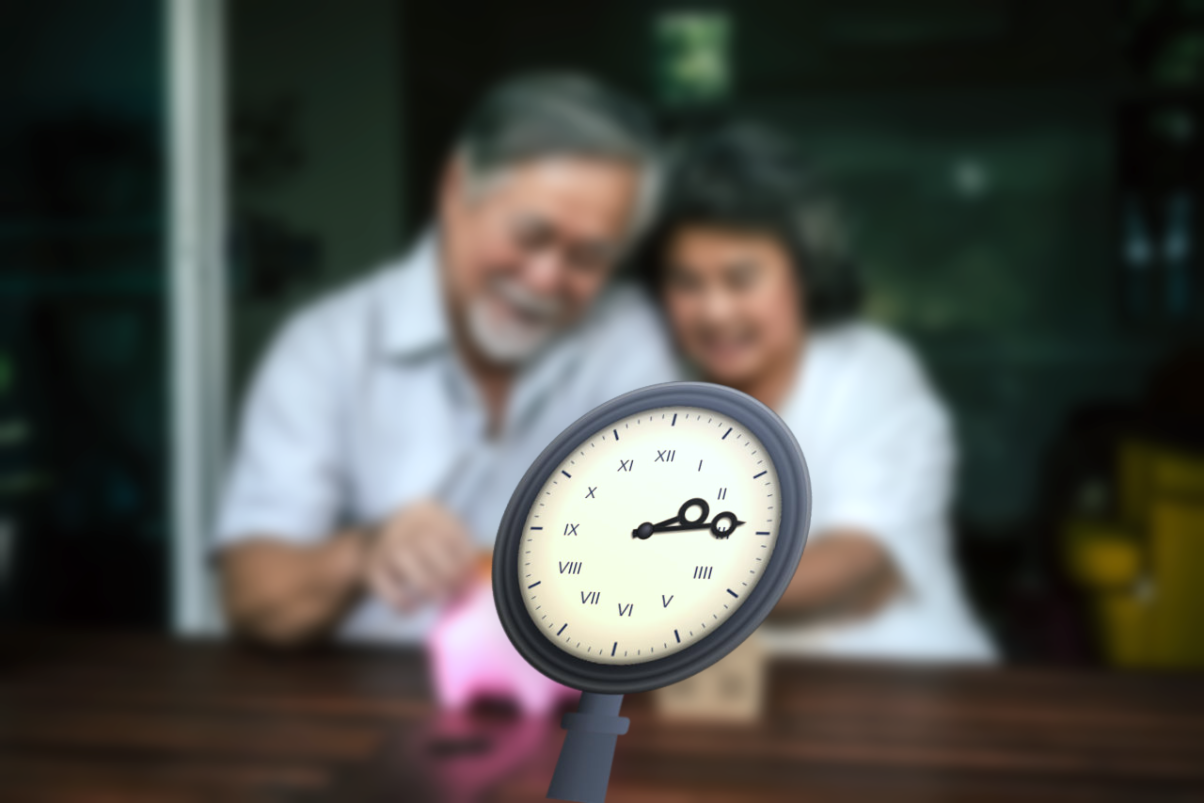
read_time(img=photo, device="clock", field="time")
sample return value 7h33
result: 2h14
